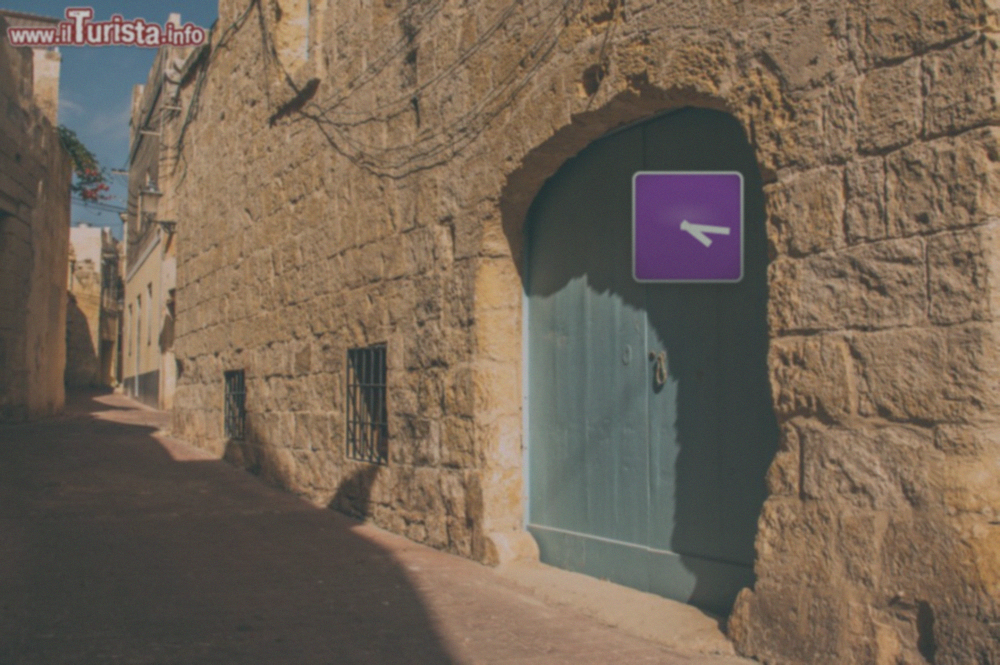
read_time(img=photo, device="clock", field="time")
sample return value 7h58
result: 4h16
